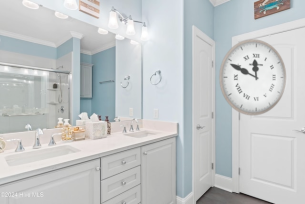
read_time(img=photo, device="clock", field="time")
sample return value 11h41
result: 11h49
